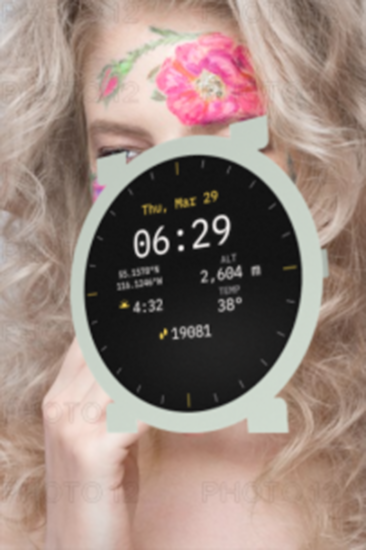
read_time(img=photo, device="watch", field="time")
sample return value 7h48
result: 6h29
